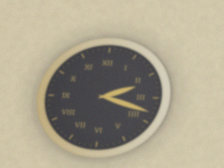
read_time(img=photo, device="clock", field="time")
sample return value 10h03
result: 2h18
